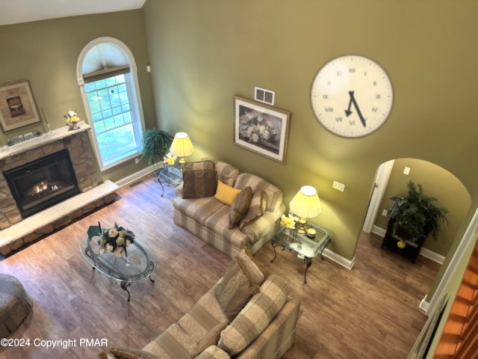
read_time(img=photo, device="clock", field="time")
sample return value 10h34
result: 6h26
